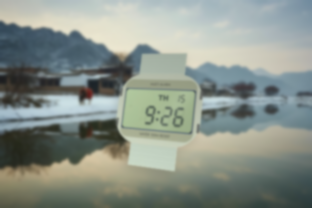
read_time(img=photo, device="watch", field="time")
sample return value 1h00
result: 9h26
